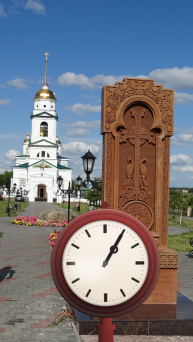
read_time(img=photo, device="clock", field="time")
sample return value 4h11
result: 1h05
